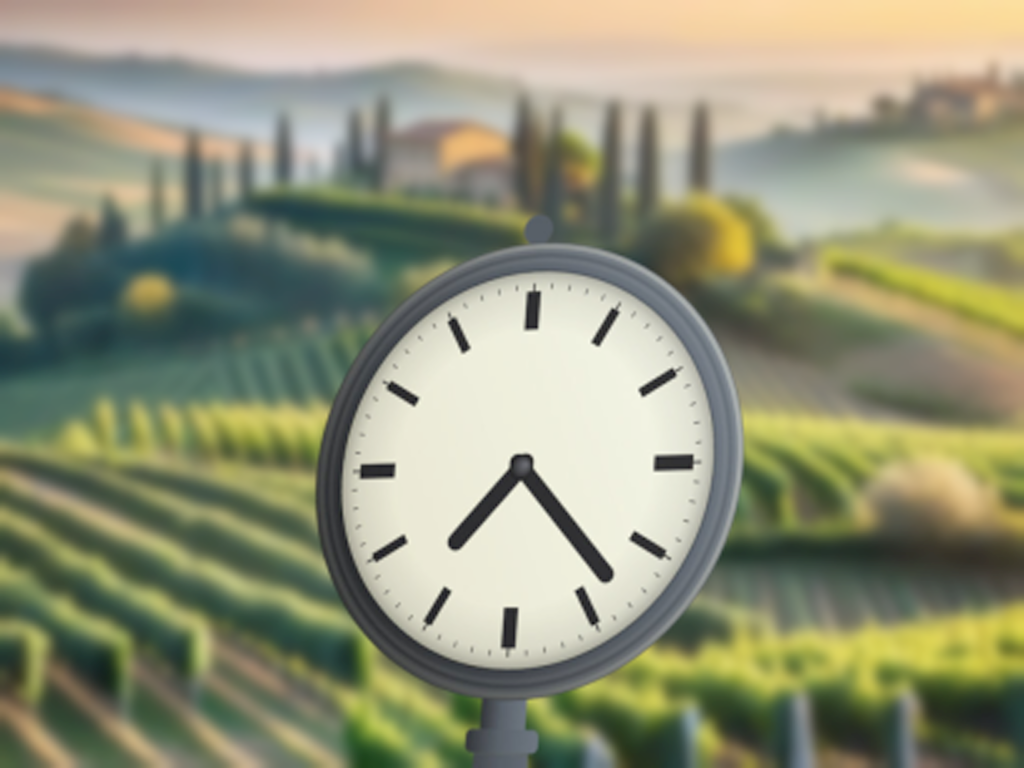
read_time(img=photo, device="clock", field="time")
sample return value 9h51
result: 7h23
